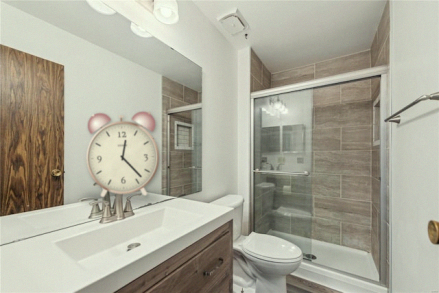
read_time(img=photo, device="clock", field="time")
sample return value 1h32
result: 12h23
